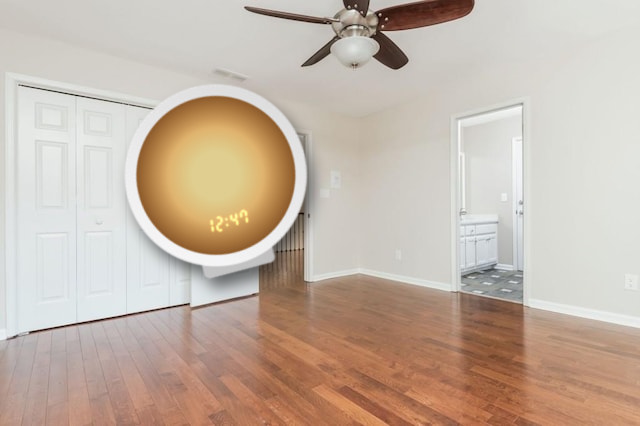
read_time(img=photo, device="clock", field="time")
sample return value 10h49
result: 12h47
